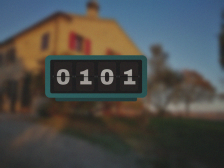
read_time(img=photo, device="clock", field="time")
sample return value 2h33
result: 1h01
